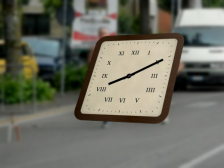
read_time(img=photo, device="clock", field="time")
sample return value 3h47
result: 8h10
